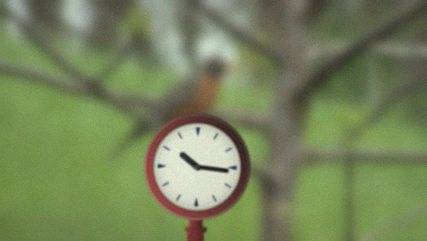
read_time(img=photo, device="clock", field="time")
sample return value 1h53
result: 10h16
